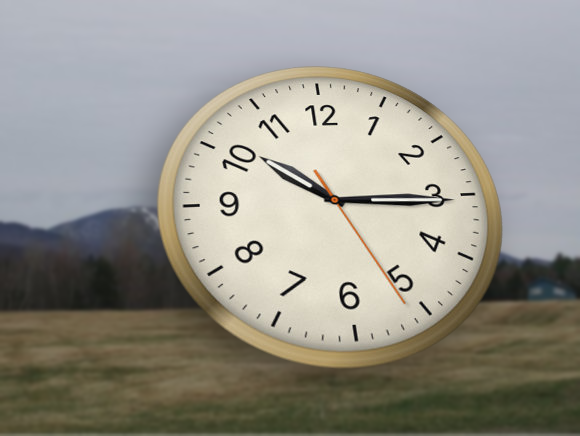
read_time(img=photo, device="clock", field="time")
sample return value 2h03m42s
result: 10h15m26s
